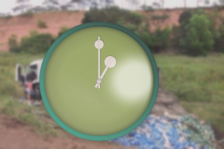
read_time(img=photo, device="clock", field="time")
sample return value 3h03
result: 1h00
